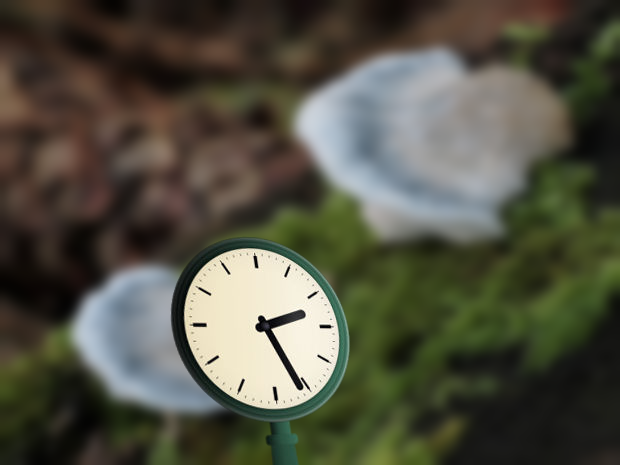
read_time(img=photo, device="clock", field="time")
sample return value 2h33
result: 2h26
